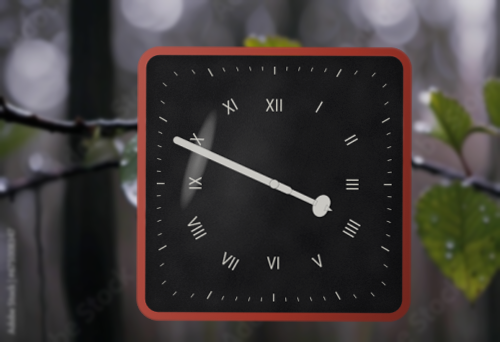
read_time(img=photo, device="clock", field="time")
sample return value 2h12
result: 3h49
